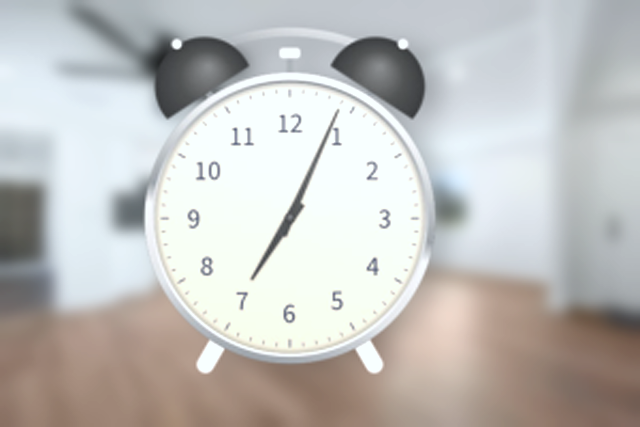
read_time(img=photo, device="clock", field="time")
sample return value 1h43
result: 7h04
